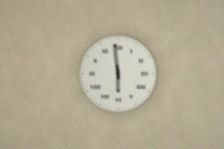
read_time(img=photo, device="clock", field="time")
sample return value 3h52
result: 5h59
